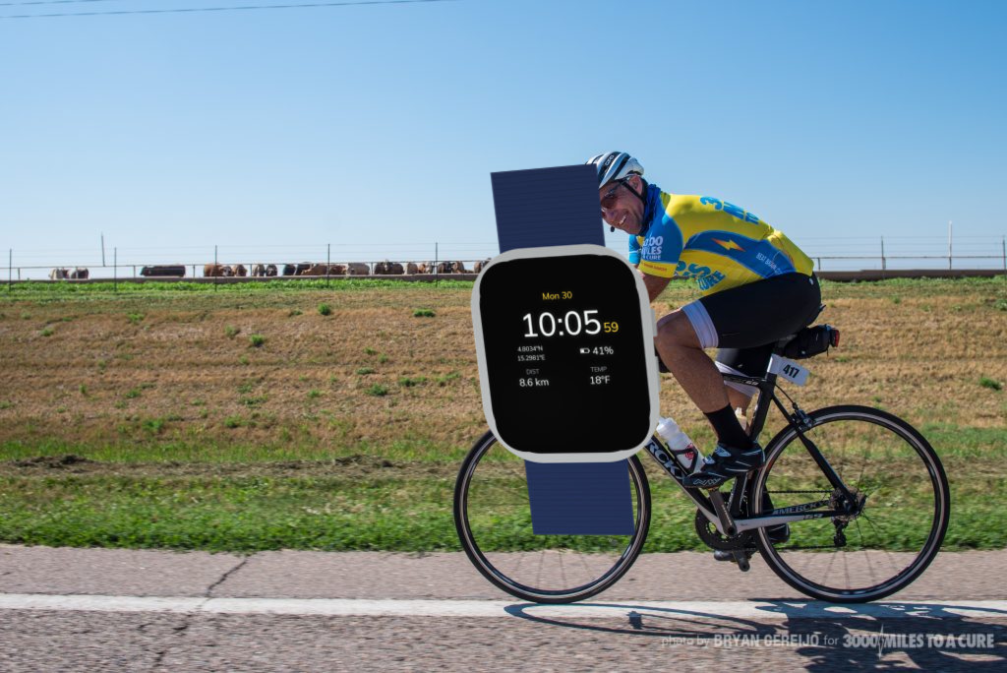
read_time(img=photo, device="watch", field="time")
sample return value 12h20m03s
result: 10h05m59s
